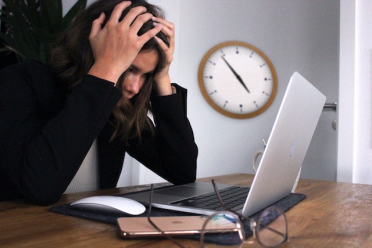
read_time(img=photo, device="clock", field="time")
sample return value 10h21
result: 4h54
